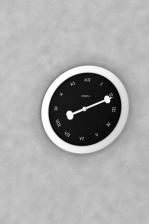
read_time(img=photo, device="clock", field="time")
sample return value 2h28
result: 8h11
